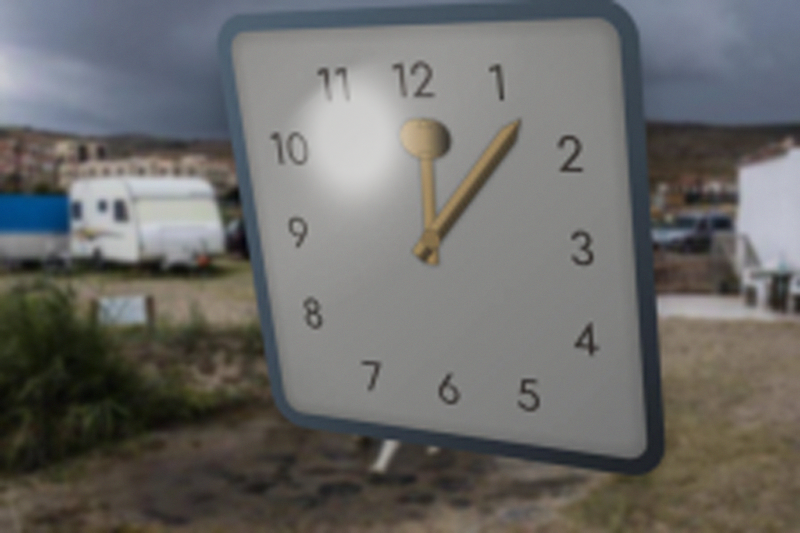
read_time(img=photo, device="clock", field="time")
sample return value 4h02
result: 12h07
